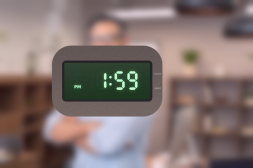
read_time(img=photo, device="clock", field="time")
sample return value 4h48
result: 1h59
